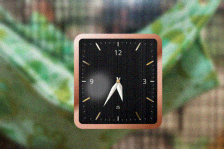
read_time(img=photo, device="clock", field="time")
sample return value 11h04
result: 5h35
